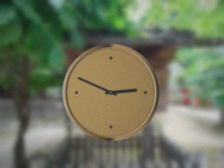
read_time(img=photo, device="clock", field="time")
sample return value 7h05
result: 2h49
